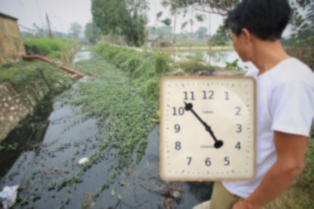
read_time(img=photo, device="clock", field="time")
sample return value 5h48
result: 4h53
